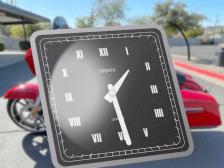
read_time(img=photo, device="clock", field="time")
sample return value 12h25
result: 1h29
